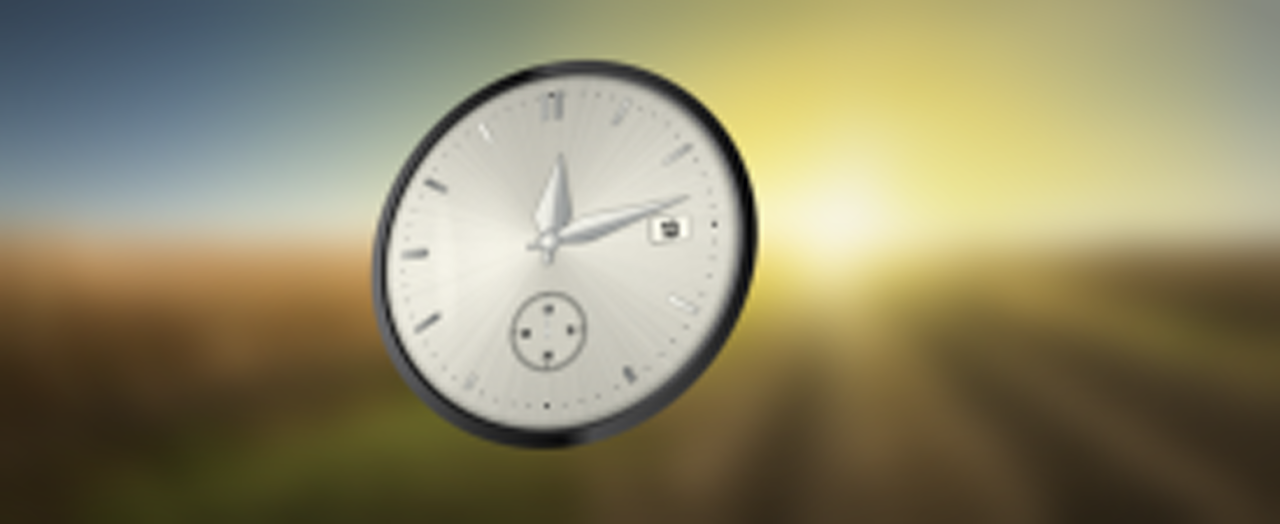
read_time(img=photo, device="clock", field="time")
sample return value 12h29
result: 12h13
